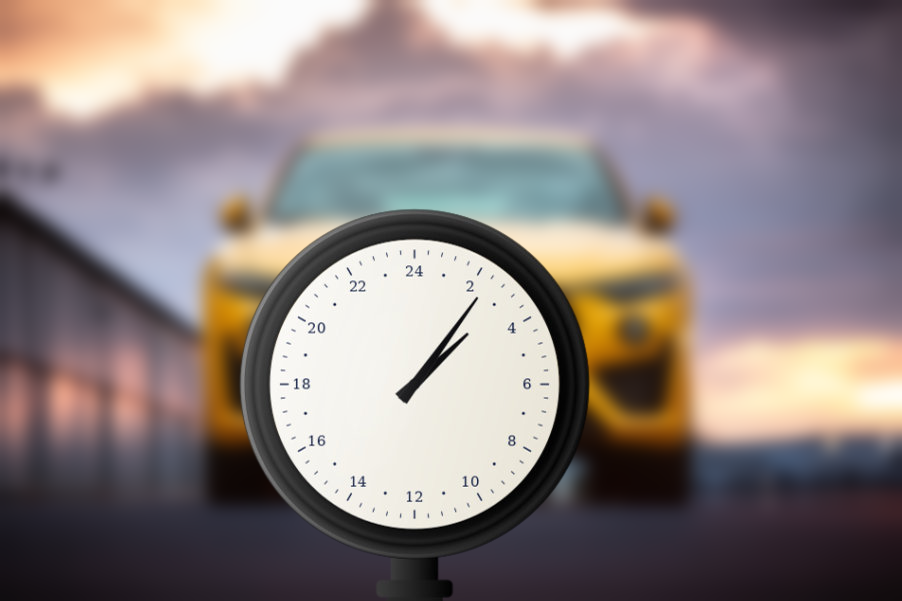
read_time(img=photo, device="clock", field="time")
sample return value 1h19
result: 3h06
